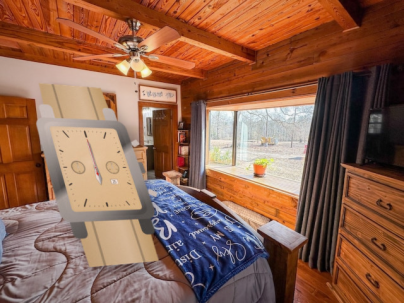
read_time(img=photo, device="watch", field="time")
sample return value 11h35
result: 6h00
